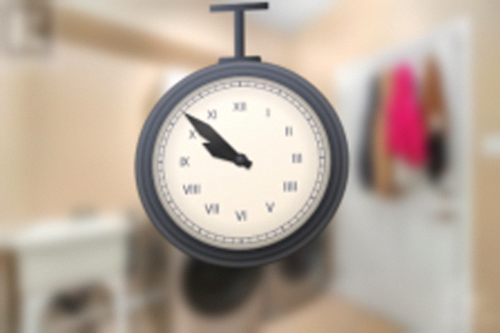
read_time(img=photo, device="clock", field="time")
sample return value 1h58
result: 9h52
